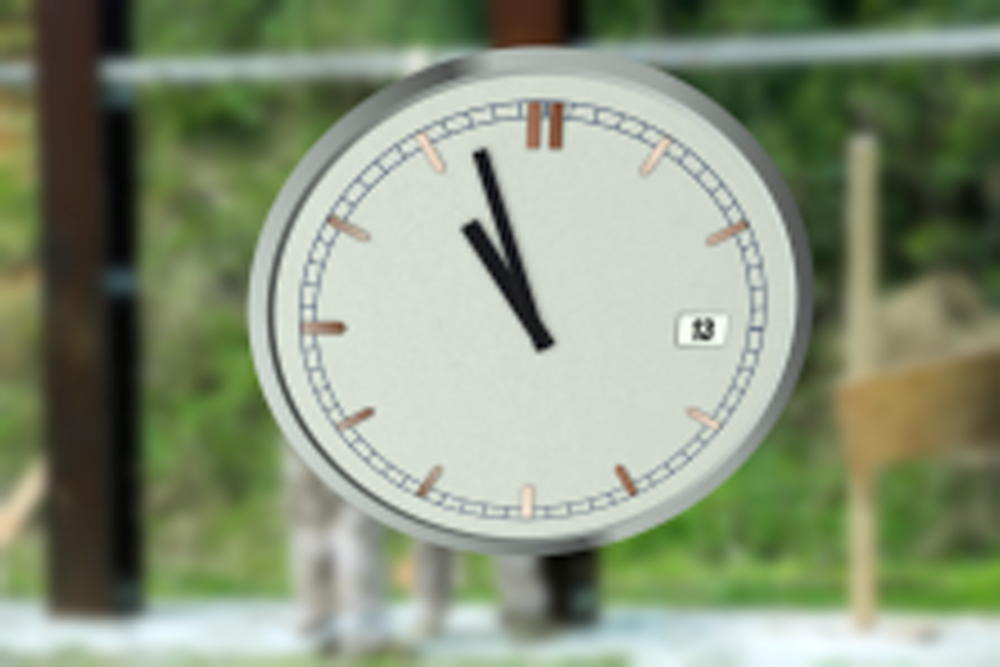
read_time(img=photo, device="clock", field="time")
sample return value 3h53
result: 10h57
